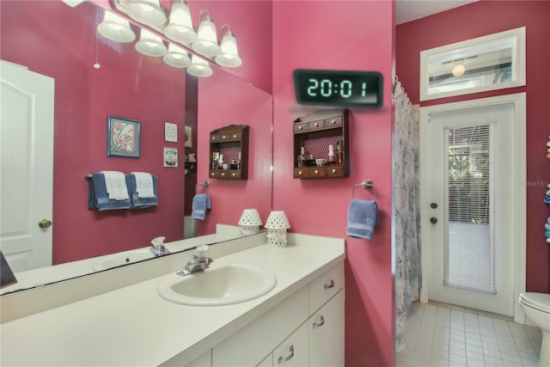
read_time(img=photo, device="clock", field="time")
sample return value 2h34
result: 20h01
